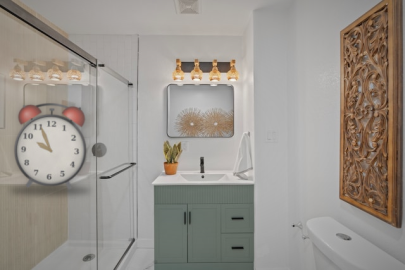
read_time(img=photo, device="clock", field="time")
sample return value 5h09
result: 9h56
